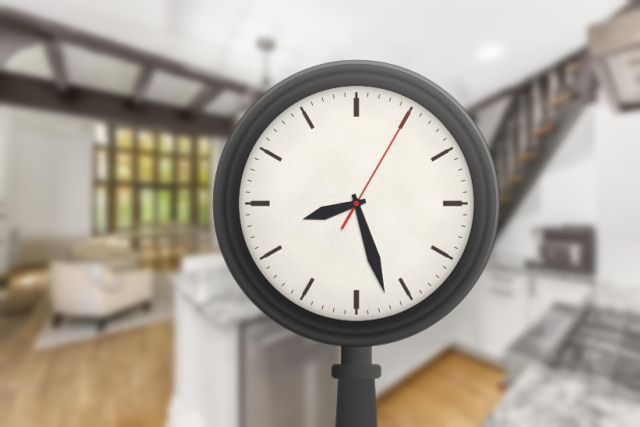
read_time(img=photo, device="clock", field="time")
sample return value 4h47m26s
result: 8h27m05s
